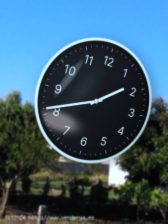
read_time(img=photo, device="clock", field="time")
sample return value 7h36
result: 1h41
